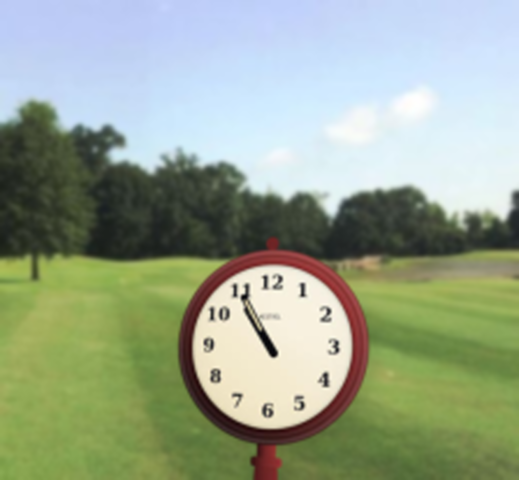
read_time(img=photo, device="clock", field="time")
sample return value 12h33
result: 10h55
